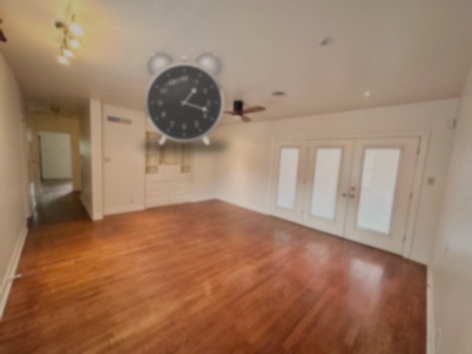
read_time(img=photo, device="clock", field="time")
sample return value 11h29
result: 1h18
